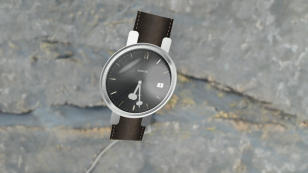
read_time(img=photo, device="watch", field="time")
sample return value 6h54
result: 6h28
